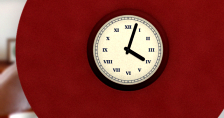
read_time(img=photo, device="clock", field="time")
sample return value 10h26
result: 4h03
